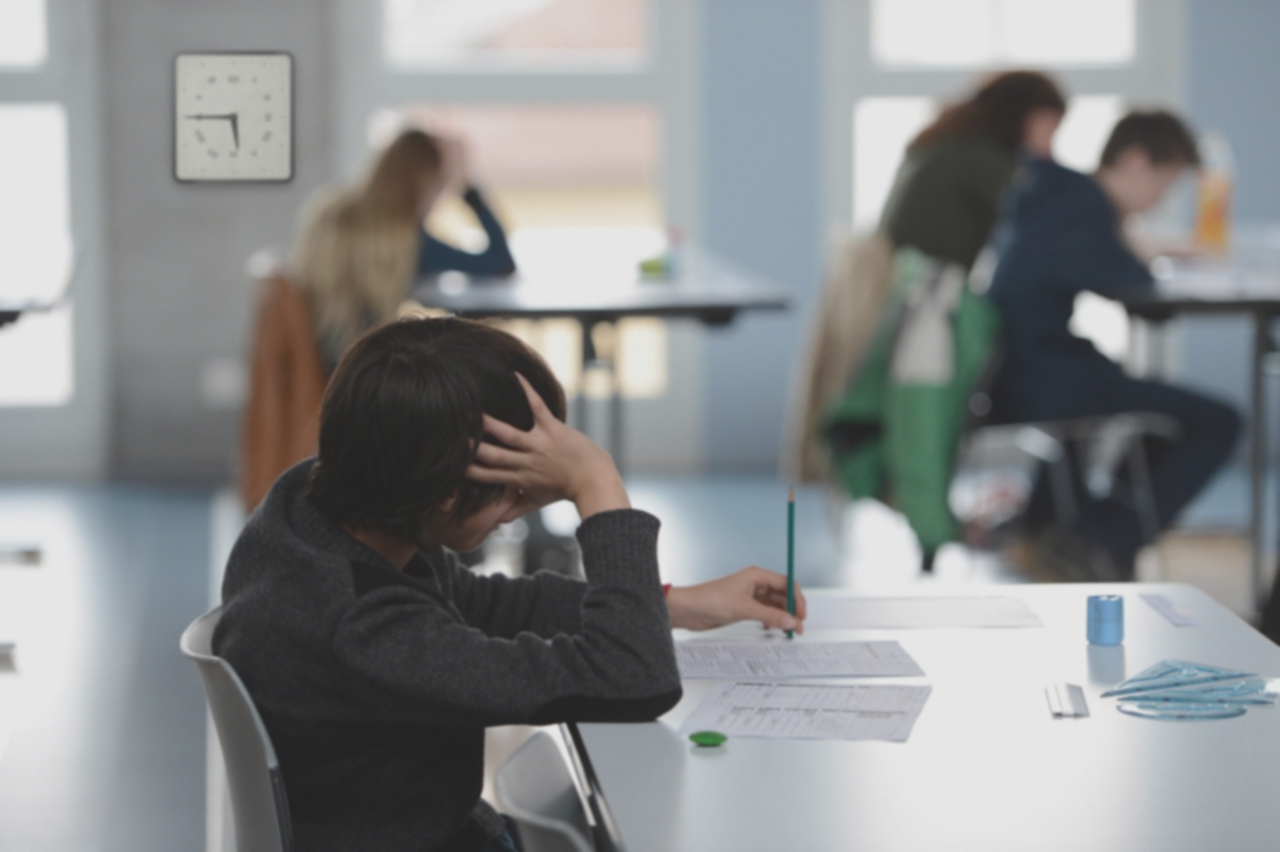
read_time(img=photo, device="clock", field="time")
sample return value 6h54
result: 5h45
